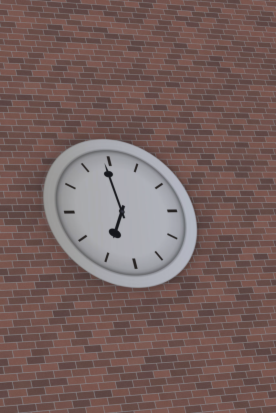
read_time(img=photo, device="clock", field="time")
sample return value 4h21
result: 6h59
